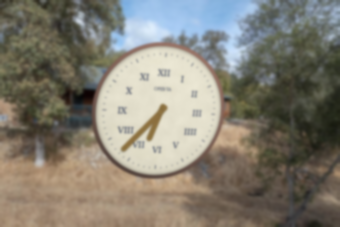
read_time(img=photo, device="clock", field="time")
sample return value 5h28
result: 6h37
